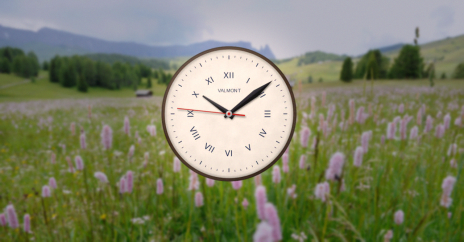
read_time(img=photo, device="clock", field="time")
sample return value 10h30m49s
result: 10h08m46s
